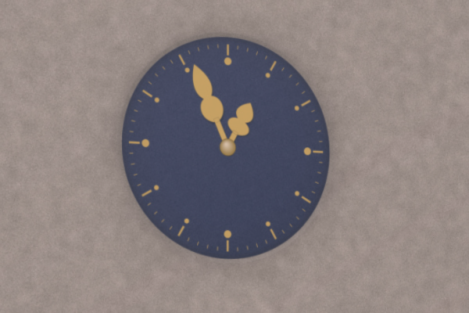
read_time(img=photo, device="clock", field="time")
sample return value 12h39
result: 12h56
